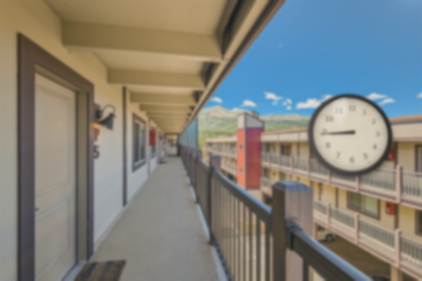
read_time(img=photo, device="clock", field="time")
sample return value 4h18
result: 8h44
